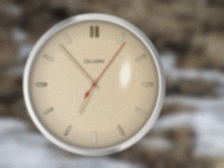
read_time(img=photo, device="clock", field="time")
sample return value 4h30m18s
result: 6h53m06s
